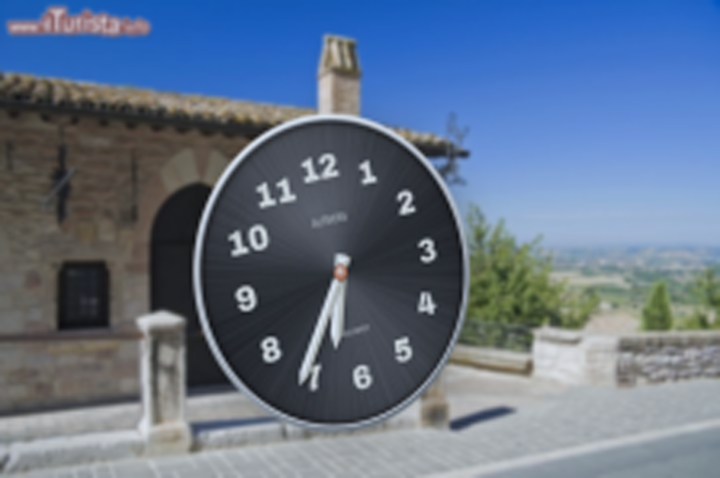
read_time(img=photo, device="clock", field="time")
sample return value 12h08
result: 6h36
